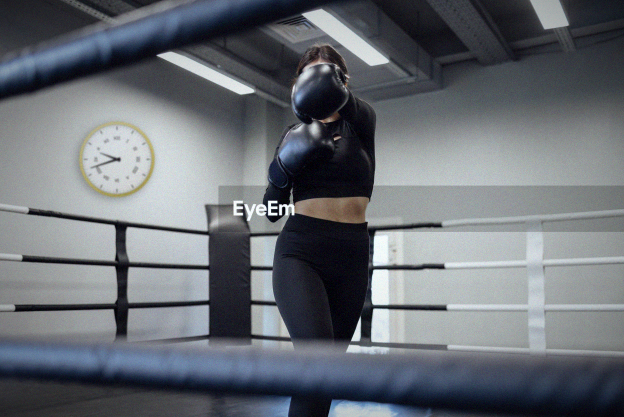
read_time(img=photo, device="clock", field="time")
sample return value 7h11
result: 9h42
